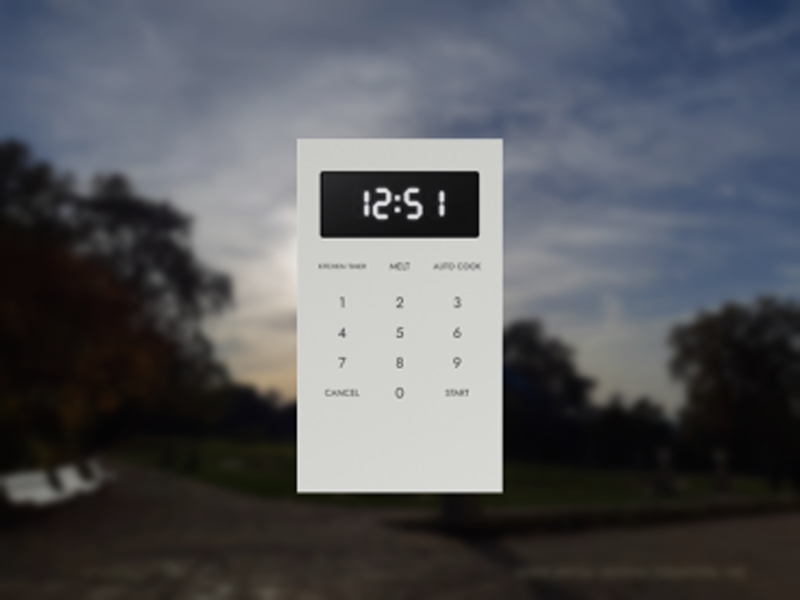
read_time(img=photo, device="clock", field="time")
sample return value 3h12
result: 12h51
